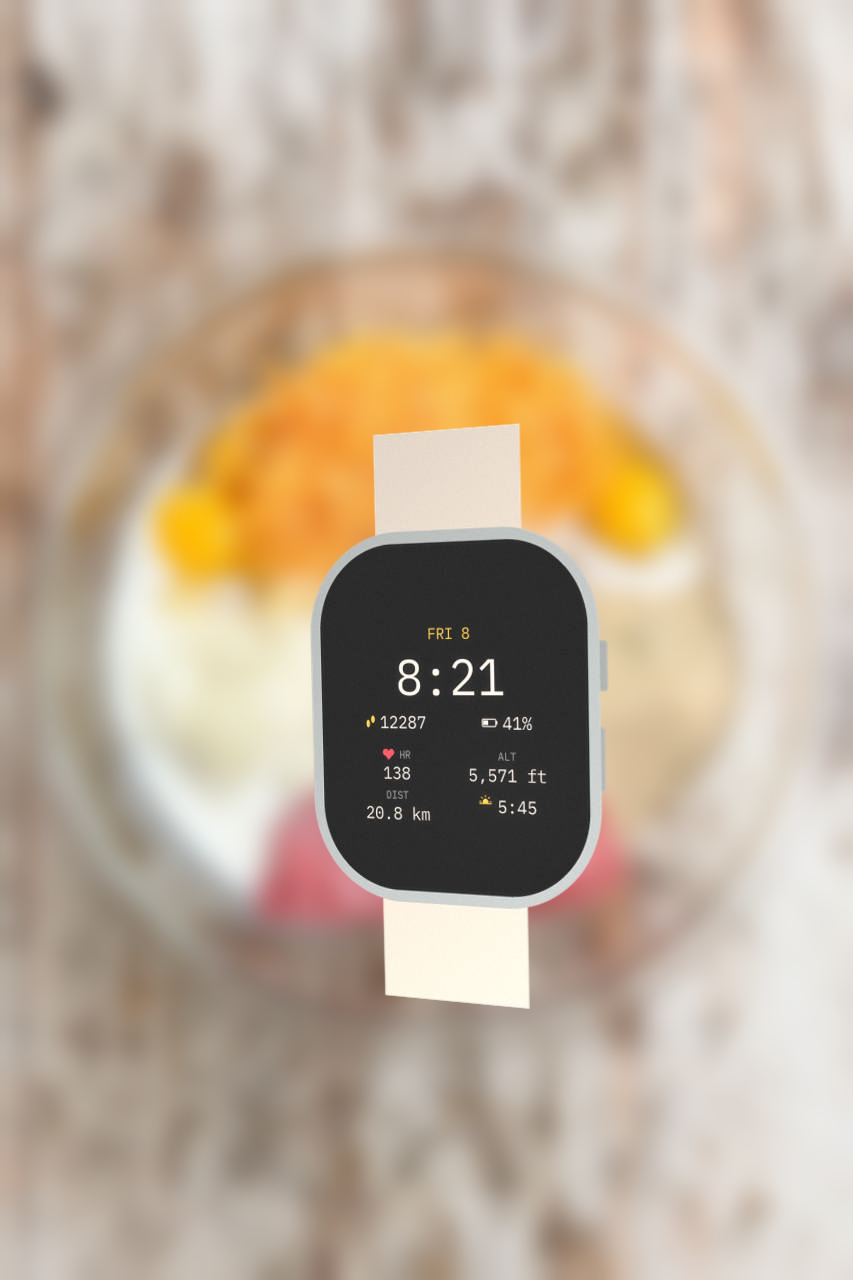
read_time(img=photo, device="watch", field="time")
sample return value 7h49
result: 8h21
